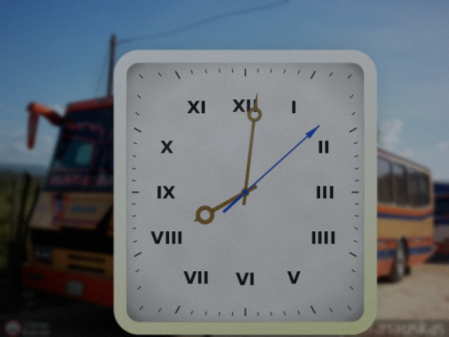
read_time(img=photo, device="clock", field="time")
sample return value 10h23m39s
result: 8h01m08s
